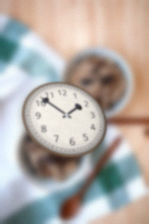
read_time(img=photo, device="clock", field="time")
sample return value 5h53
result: 1h52
